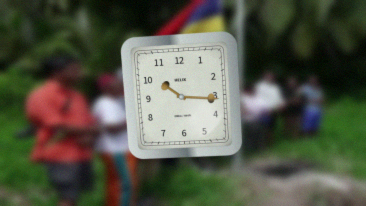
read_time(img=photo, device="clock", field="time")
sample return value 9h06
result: 10h16
